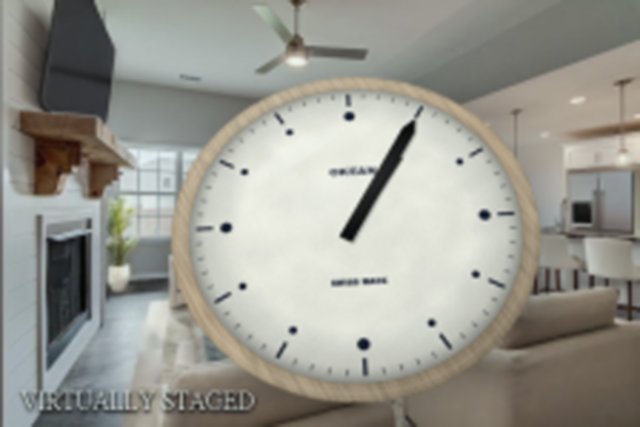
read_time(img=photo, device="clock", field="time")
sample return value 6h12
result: 1h05
